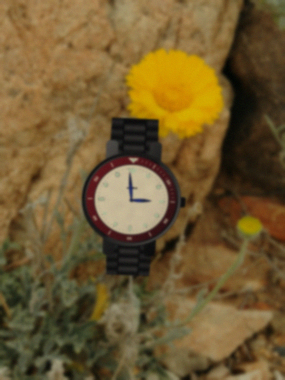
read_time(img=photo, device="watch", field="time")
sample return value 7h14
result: 2h59
